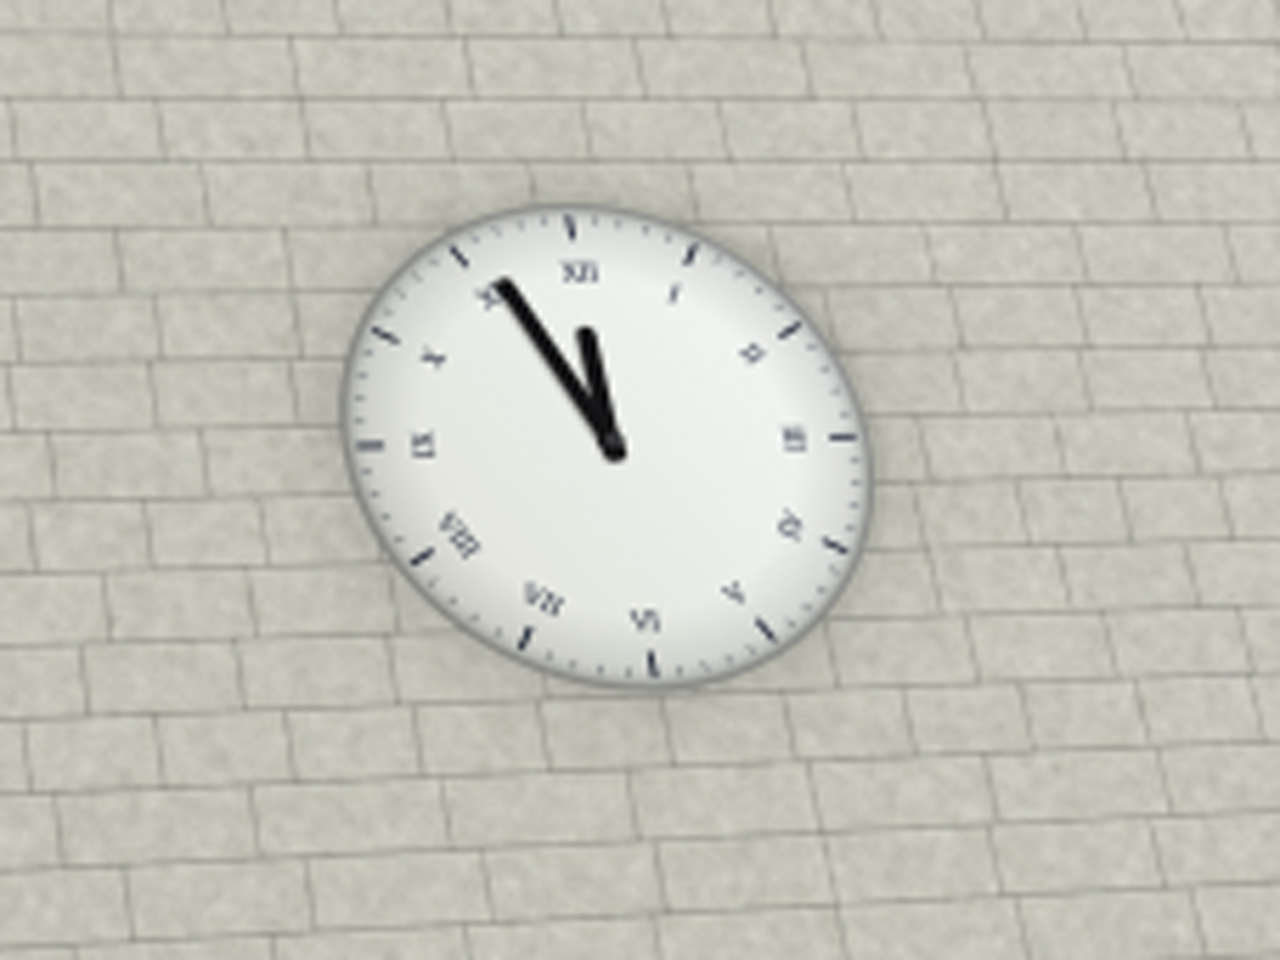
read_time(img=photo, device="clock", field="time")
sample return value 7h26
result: 11h56
